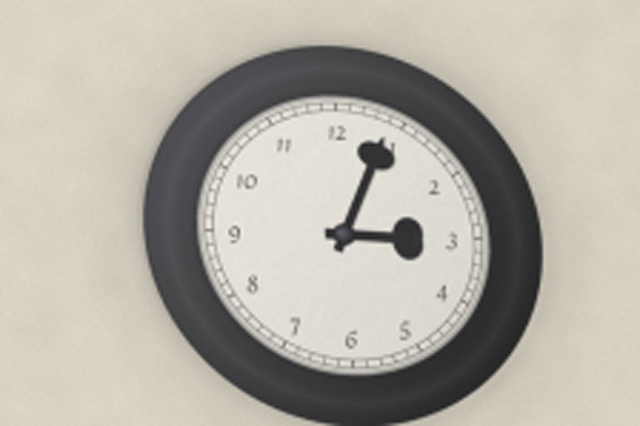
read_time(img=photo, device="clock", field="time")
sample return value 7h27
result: 3h04
